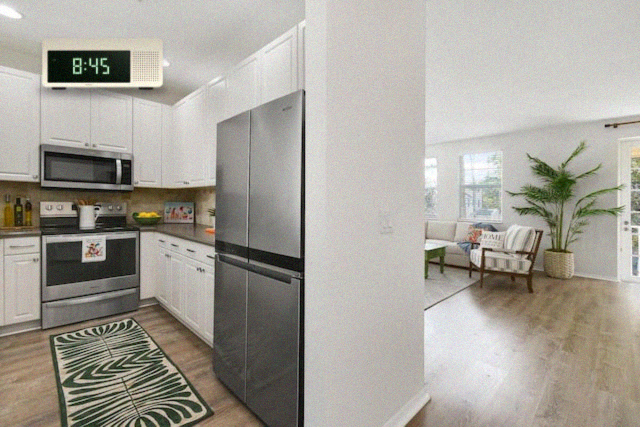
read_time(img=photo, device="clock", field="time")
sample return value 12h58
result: 8h45
